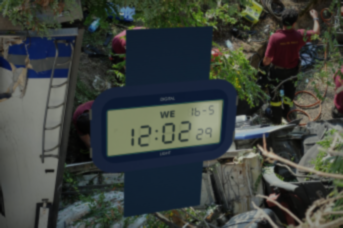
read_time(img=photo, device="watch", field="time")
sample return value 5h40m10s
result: 12h02m29s
